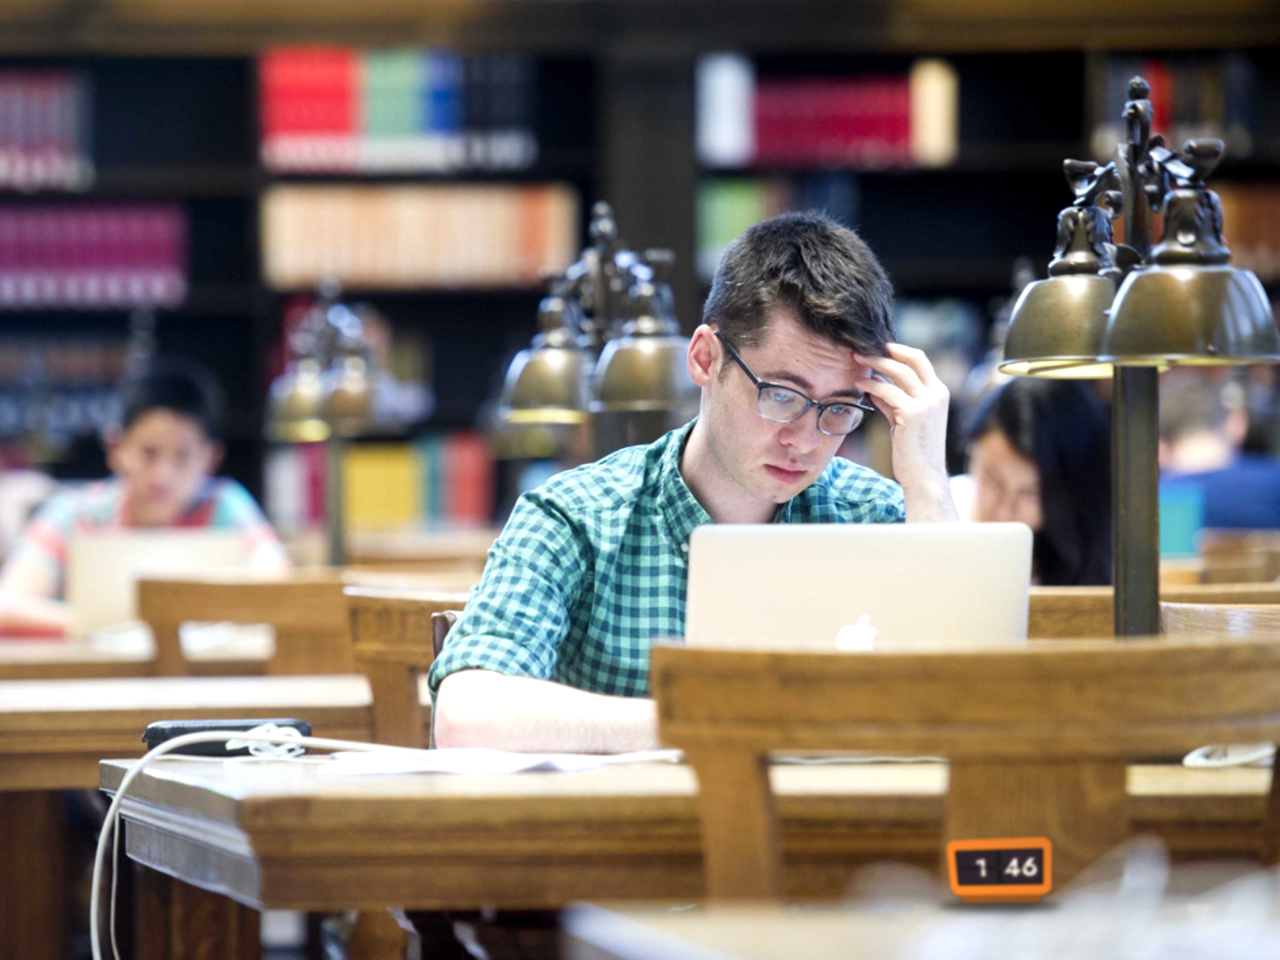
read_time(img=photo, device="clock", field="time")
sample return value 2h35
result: 1h46
